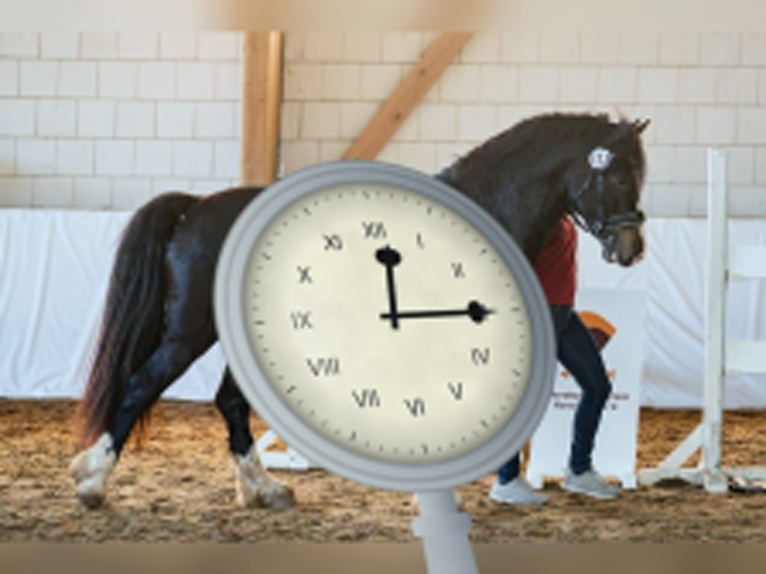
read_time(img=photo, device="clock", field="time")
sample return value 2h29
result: 12h15
